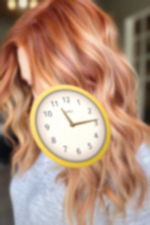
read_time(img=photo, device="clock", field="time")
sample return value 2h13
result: 11h14
